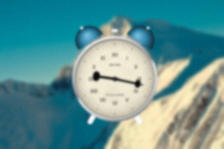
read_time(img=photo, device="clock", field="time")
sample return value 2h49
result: 9h17
